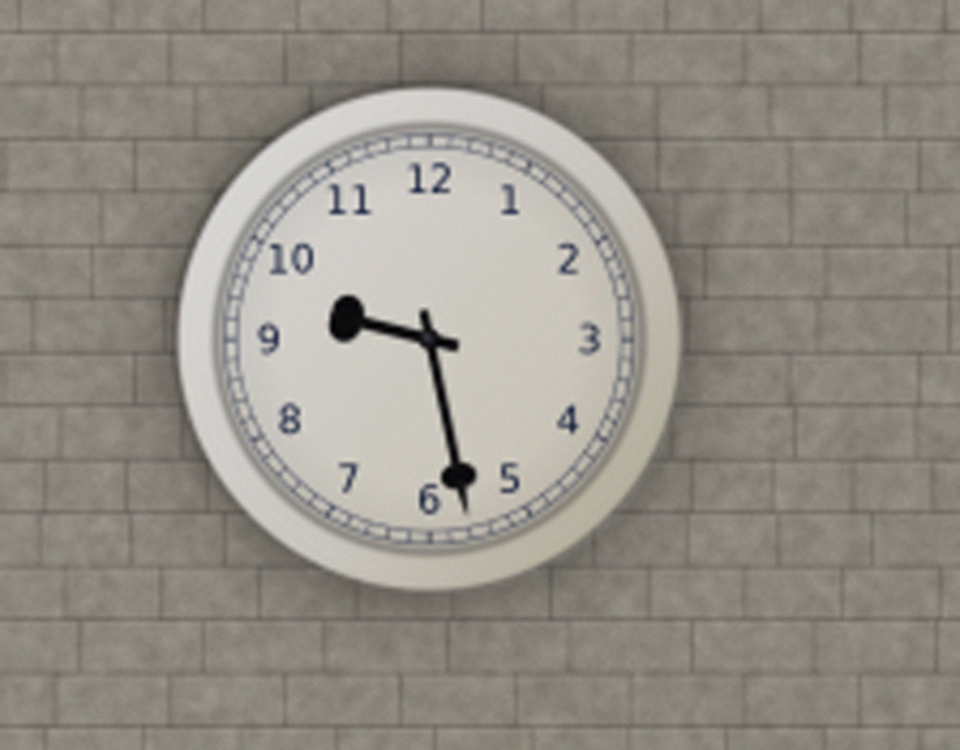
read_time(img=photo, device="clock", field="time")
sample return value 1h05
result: 9h28
